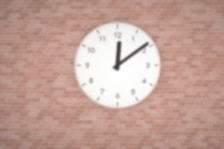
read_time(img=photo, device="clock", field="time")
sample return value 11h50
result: 12h09
